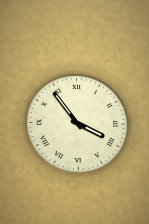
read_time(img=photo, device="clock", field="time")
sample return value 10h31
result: 3h54
